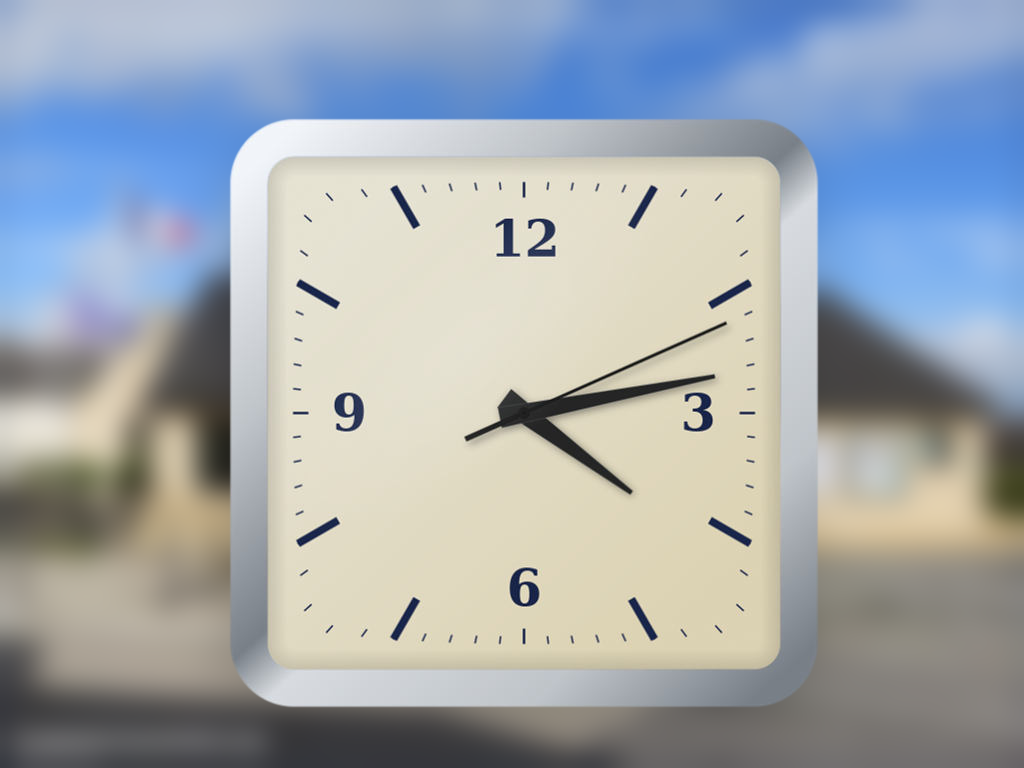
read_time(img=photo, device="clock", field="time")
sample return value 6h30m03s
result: 4h13m11s
